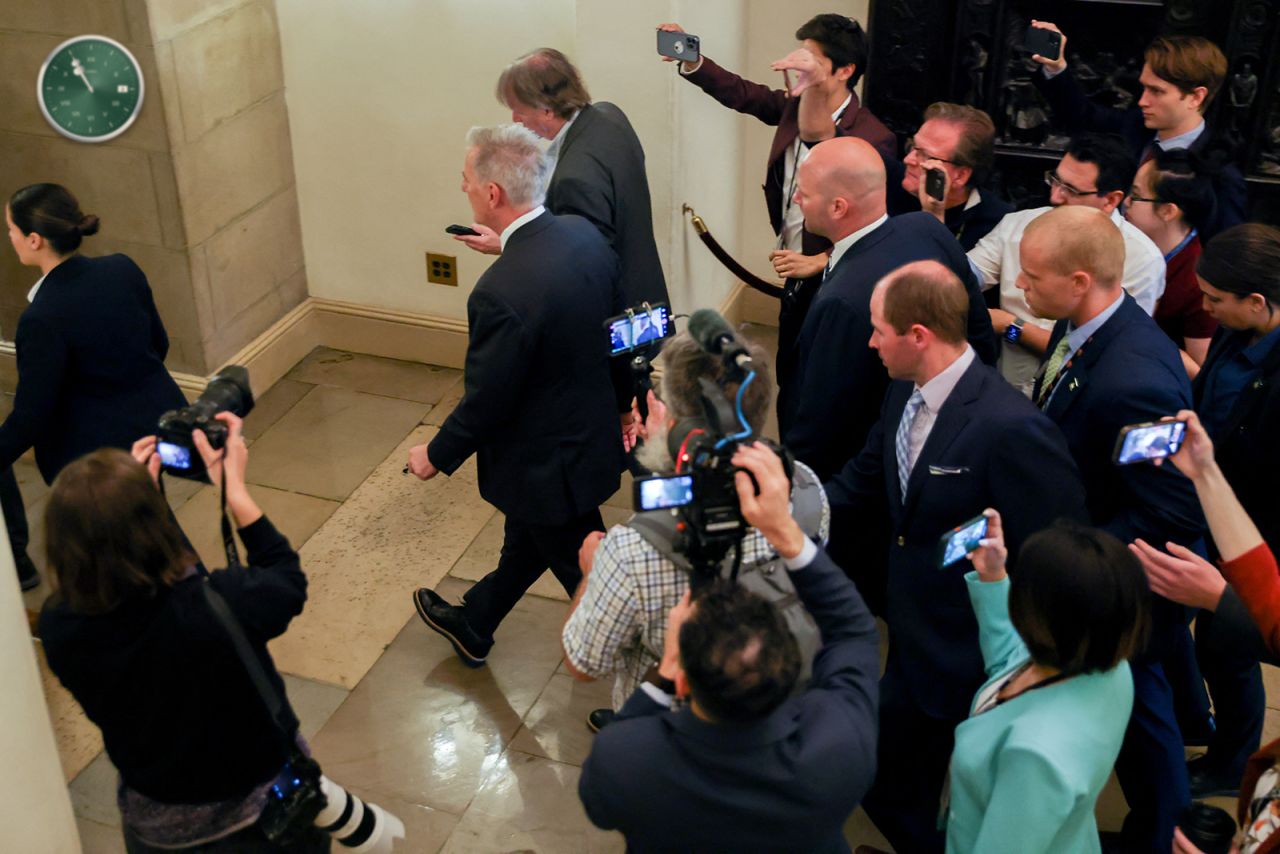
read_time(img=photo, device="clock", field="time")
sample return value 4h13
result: 10h55
